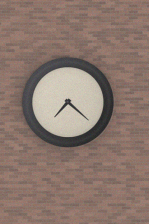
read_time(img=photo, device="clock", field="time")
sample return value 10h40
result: 7h22
